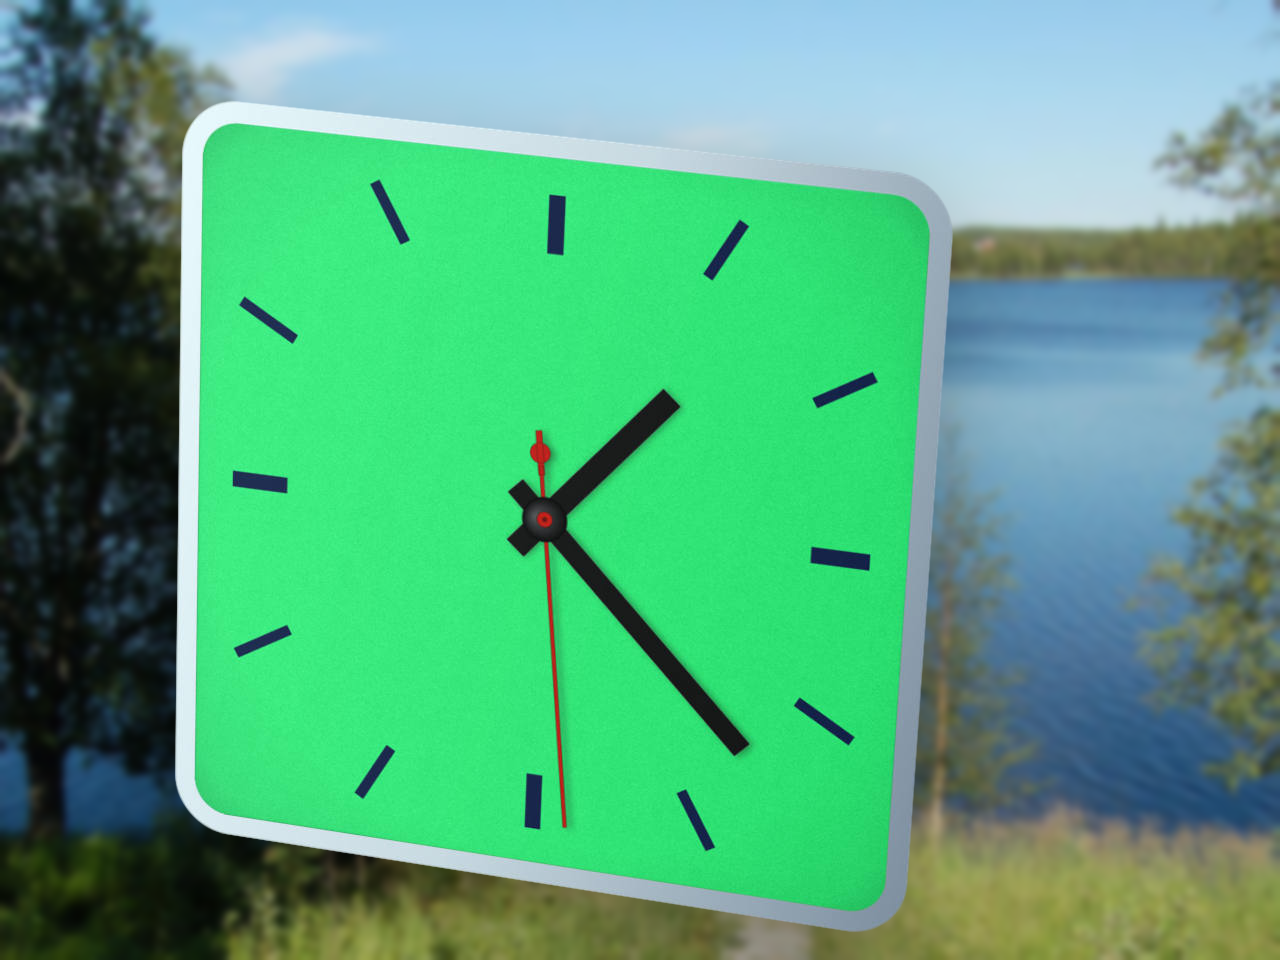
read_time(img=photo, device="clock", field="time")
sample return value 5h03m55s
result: 1h22m29s
